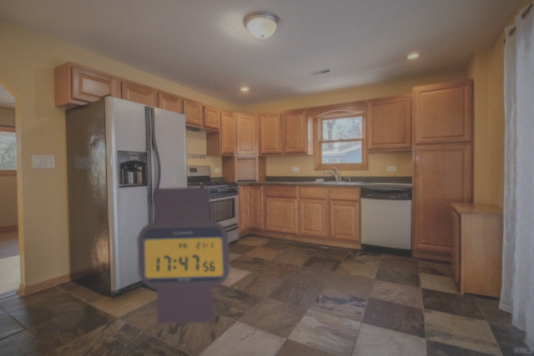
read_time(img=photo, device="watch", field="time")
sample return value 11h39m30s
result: 17h47m56s
